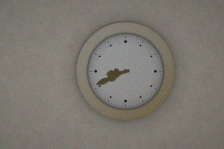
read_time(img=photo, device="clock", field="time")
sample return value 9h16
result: 8h41
